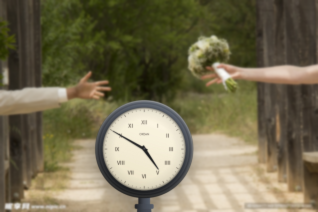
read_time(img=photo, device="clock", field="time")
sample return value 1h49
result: 4h50
